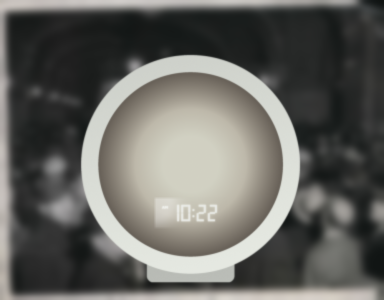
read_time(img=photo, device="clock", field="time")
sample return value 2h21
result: 10h22
